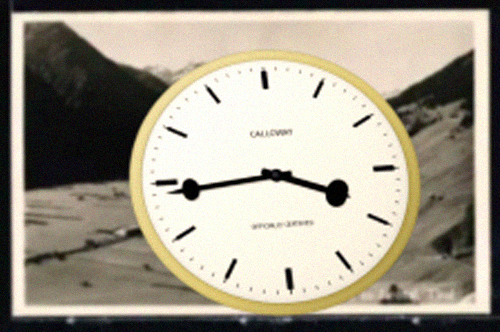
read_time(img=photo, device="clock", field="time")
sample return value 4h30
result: 3h44
